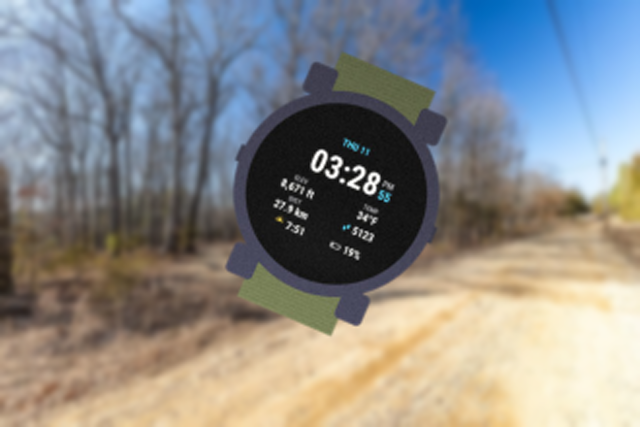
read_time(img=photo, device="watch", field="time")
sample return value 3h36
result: 3h28
